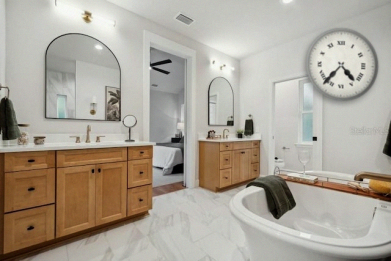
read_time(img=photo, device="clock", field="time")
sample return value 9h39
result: 4h37
